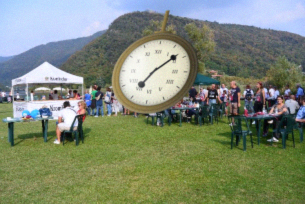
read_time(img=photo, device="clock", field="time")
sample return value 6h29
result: 7h08
